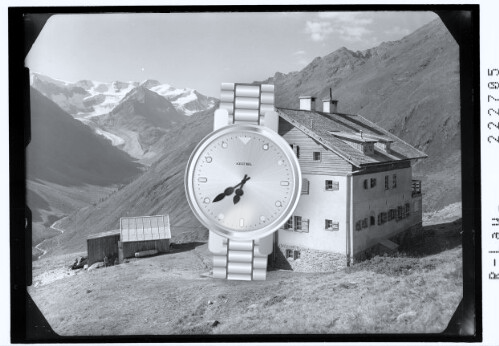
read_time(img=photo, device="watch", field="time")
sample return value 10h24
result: 6h39
